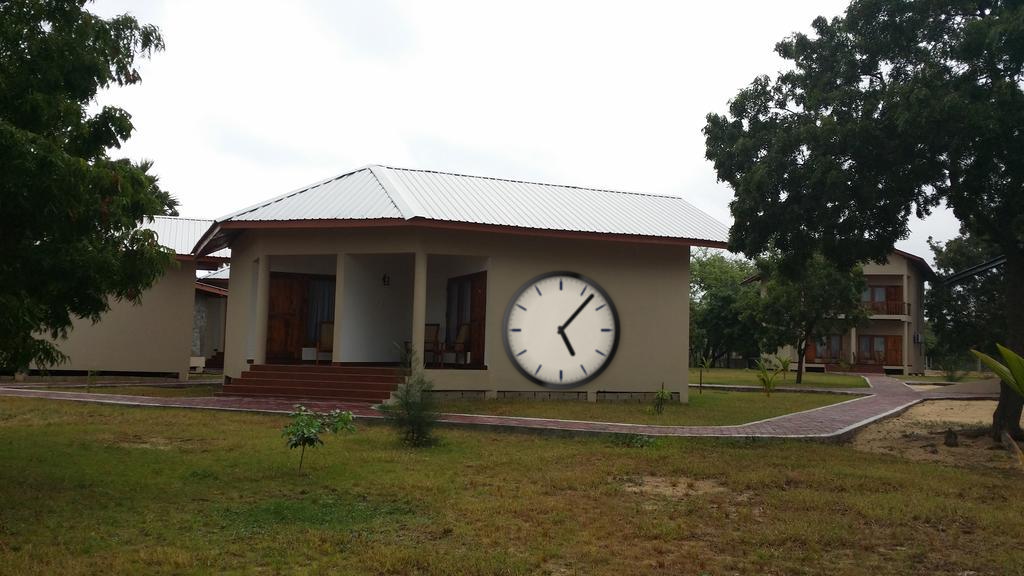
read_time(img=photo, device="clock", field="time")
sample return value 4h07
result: 5h07
